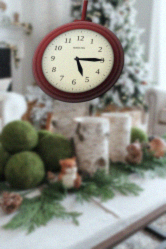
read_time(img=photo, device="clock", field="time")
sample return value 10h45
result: 5h15
